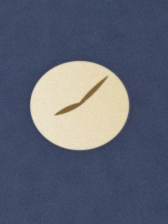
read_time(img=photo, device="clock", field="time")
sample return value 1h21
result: 8h07
